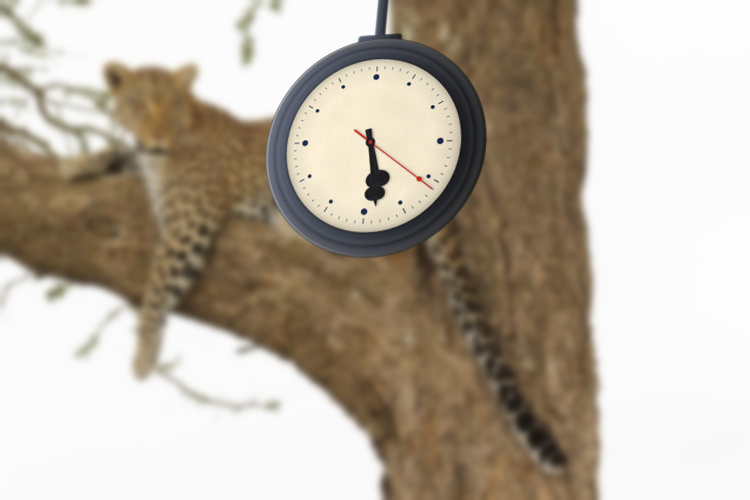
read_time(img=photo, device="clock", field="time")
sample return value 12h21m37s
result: 5h28m21s
